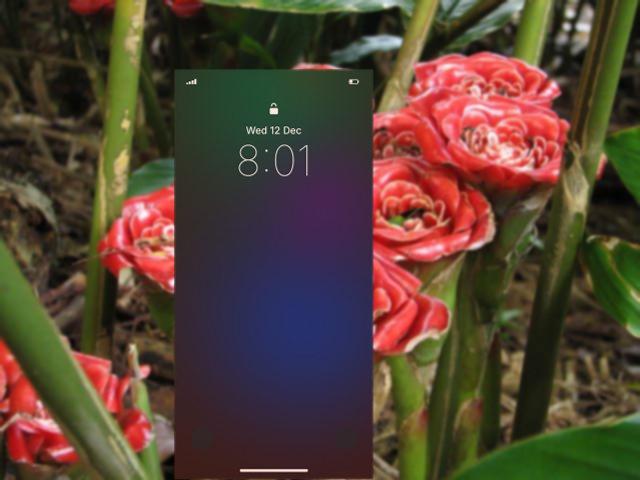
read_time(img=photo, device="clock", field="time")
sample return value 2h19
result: 8h01
